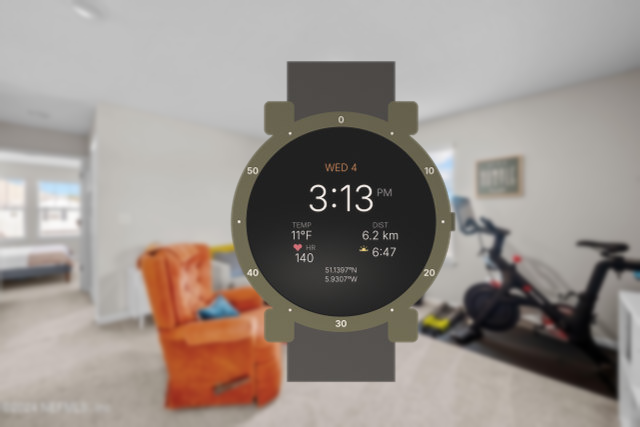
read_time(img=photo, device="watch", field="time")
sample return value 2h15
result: 3h13
